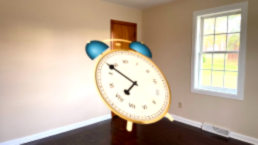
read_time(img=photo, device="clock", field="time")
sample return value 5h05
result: 7h53
